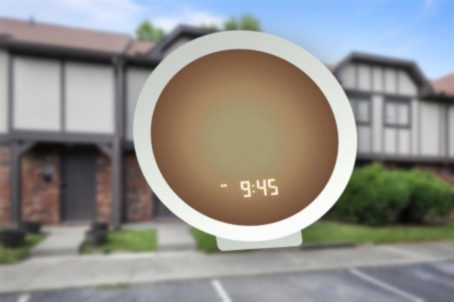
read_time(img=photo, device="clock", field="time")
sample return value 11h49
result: 9h45
